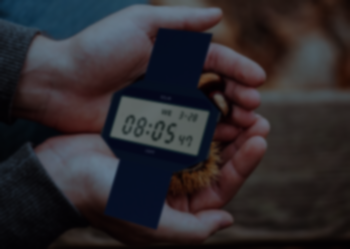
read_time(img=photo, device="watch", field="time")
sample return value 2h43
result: 8h05
